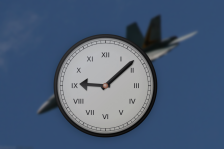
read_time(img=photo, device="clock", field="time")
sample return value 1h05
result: 9h08
